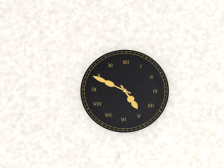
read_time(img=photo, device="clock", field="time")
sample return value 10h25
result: 4h49
